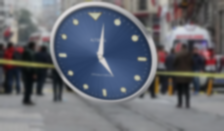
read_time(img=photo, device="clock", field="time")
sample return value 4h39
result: 5h02
